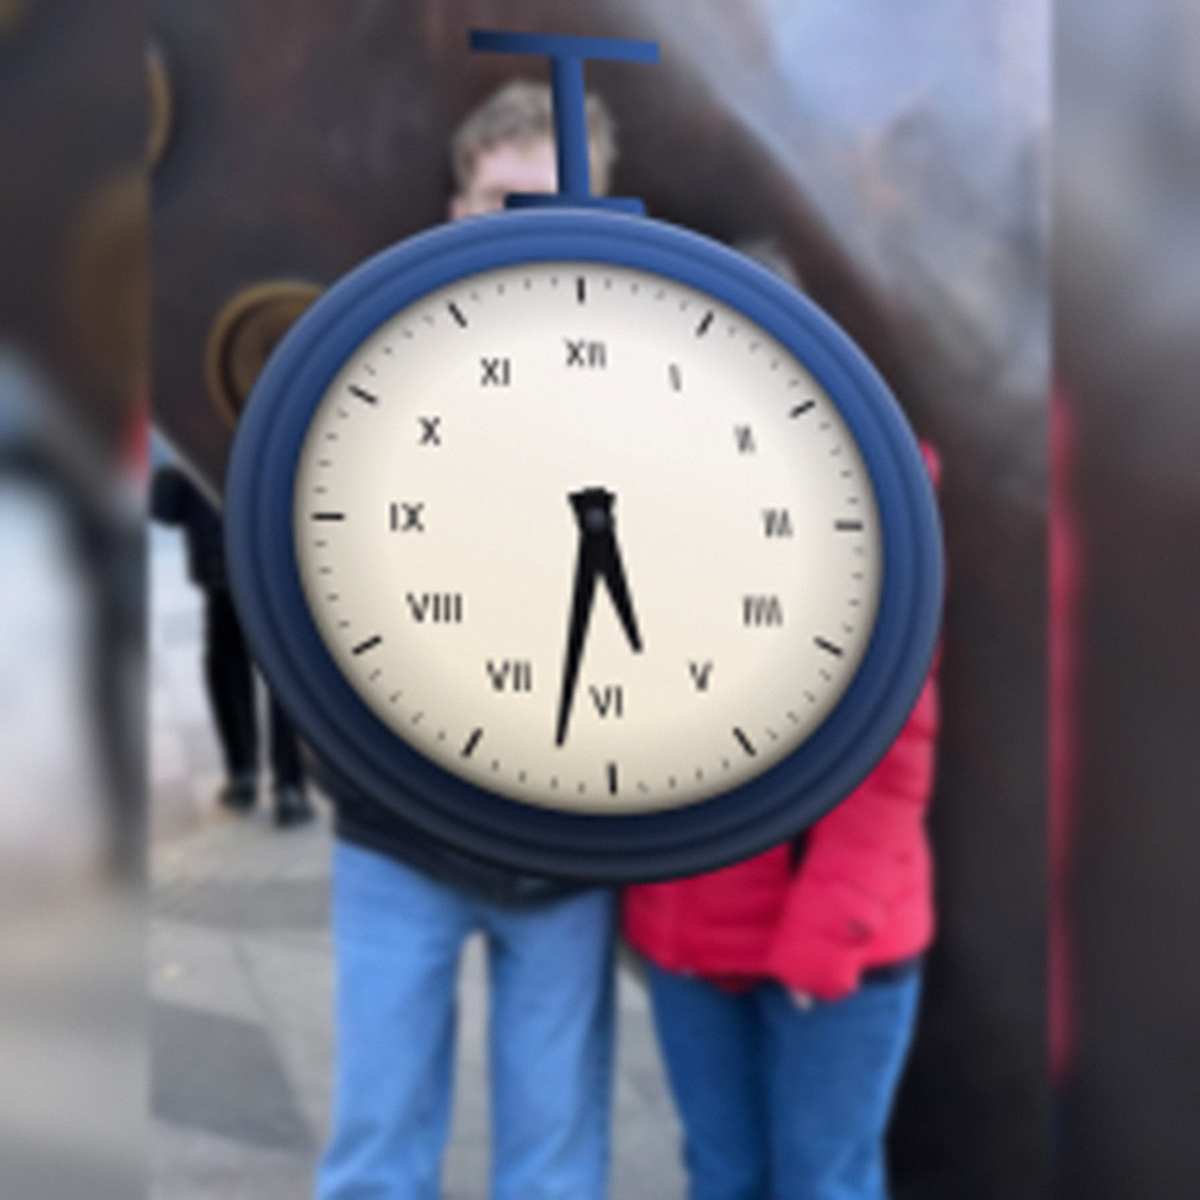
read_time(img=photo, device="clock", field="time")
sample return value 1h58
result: 5h32
